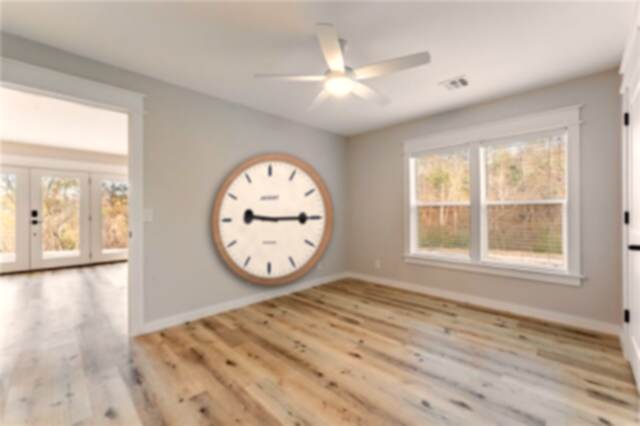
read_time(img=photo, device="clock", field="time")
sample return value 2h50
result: 9h15
